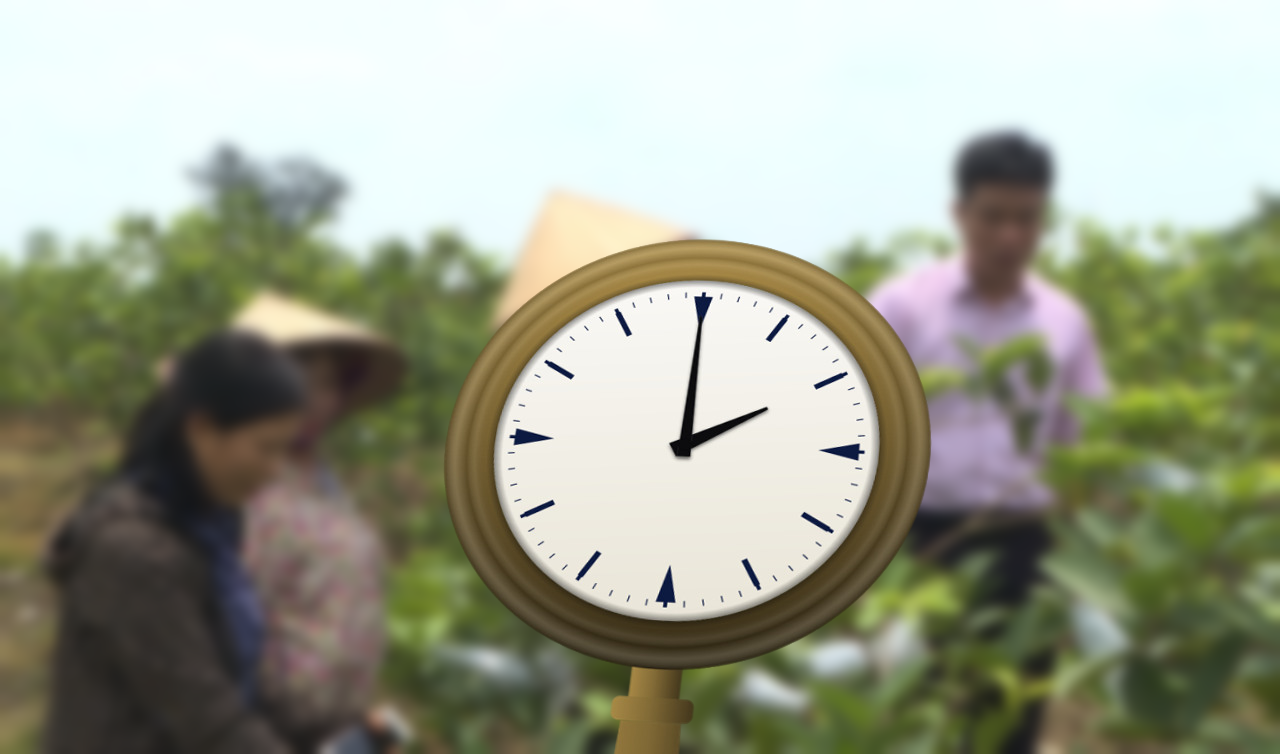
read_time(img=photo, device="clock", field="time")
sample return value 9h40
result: 2h00
